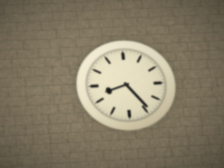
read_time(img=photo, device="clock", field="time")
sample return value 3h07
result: 8h24
